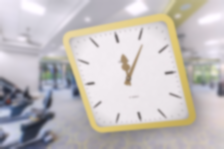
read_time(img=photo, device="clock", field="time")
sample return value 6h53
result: 12h06
